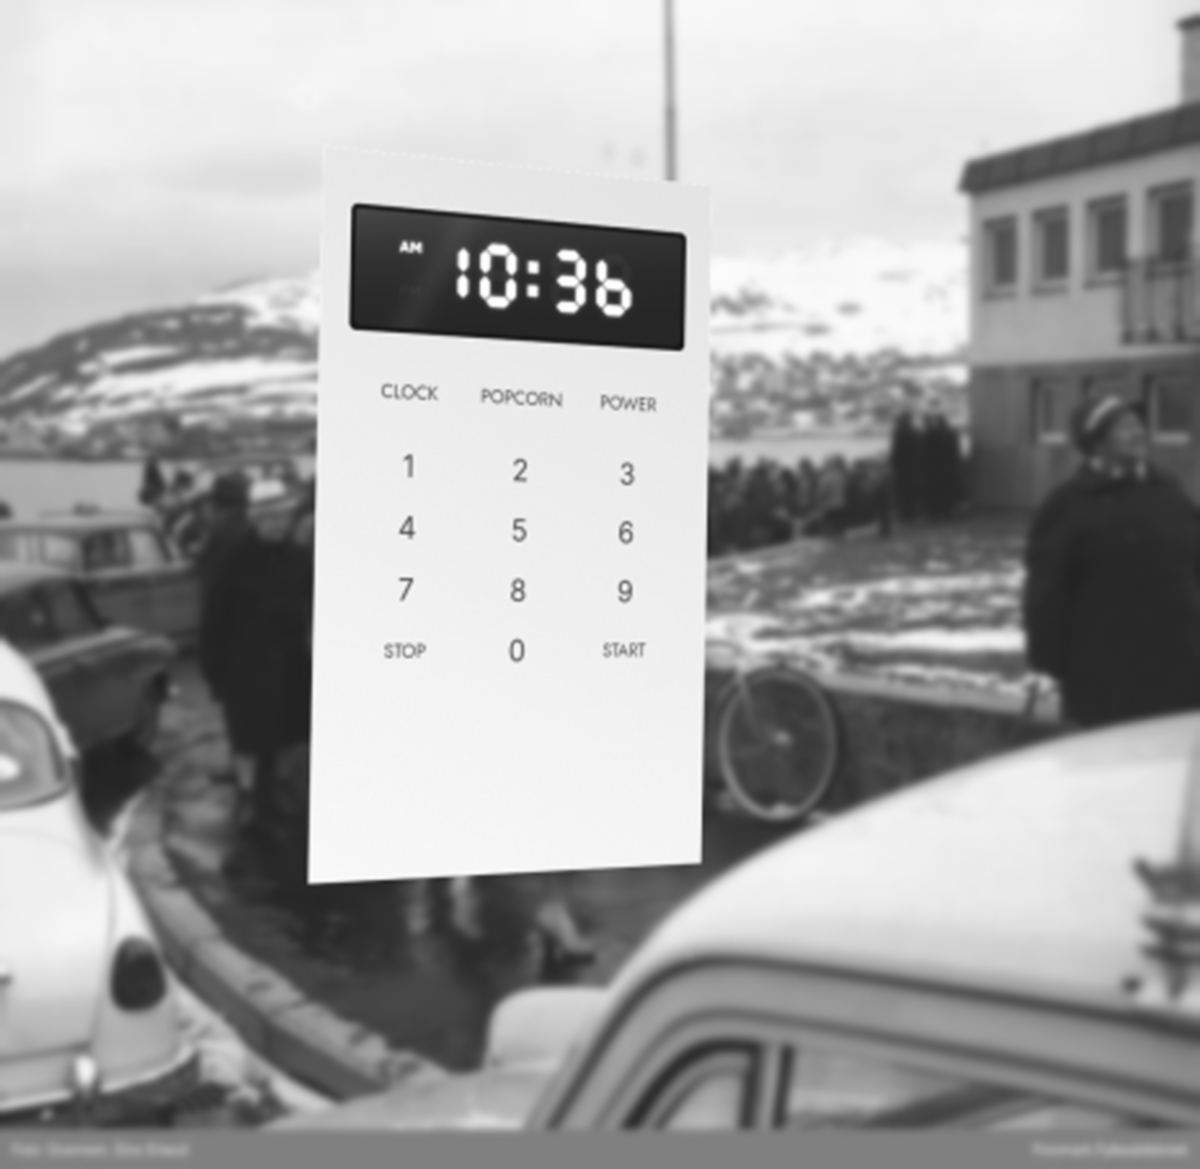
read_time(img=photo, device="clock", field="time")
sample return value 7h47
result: 10h36
